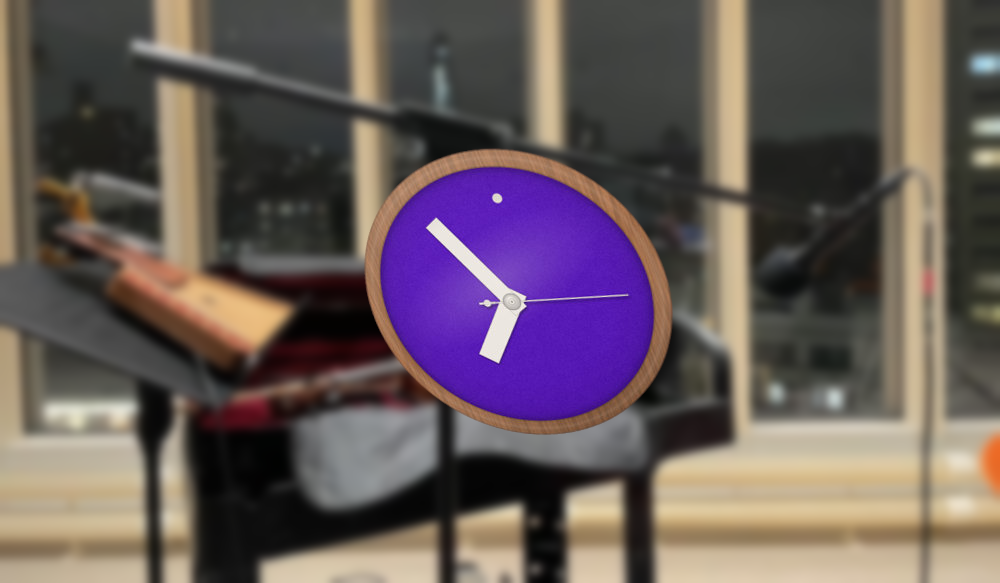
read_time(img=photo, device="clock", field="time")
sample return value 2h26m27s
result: 6h53m14s
